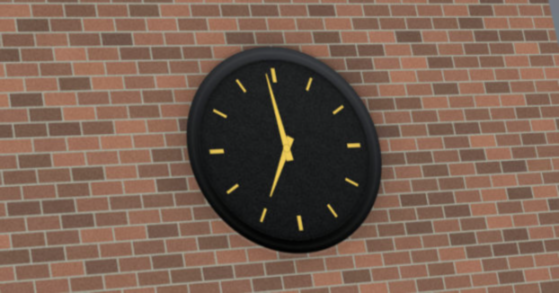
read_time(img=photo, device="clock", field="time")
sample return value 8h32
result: 6h59
